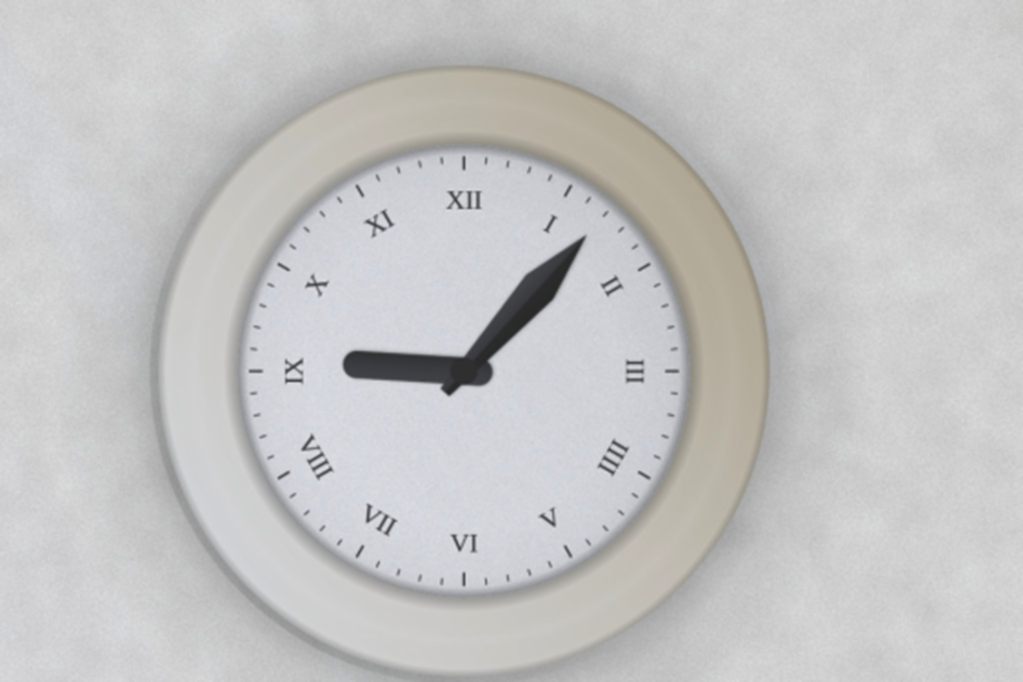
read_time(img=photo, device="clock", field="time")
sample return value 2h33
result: 9h07
